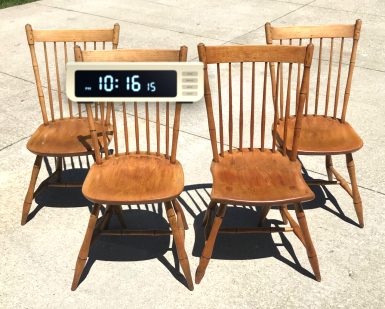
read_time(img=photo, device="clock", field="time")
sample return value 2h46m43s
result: 10h16m15s
